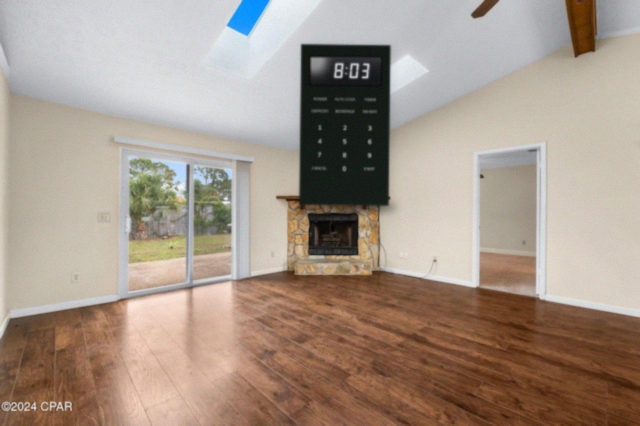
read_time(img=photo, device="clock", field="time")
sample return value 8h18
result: 8h03
